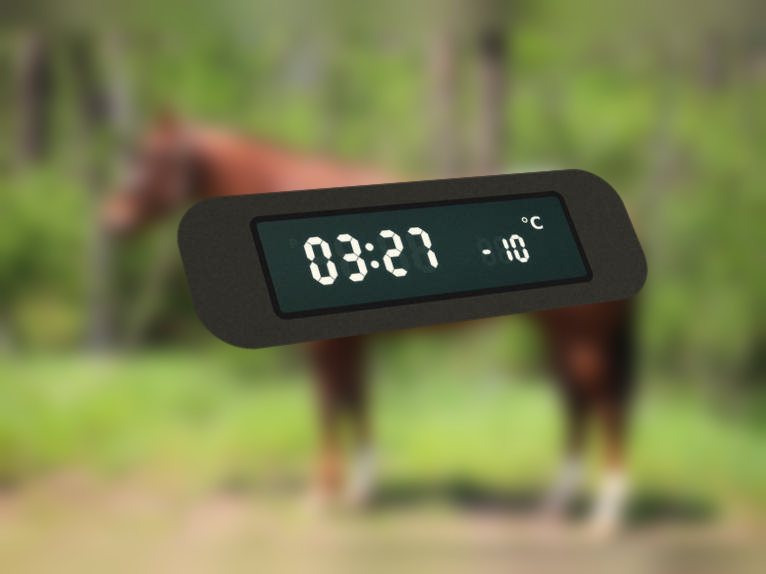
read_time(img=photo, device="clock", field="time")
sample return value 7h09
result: 3h27
